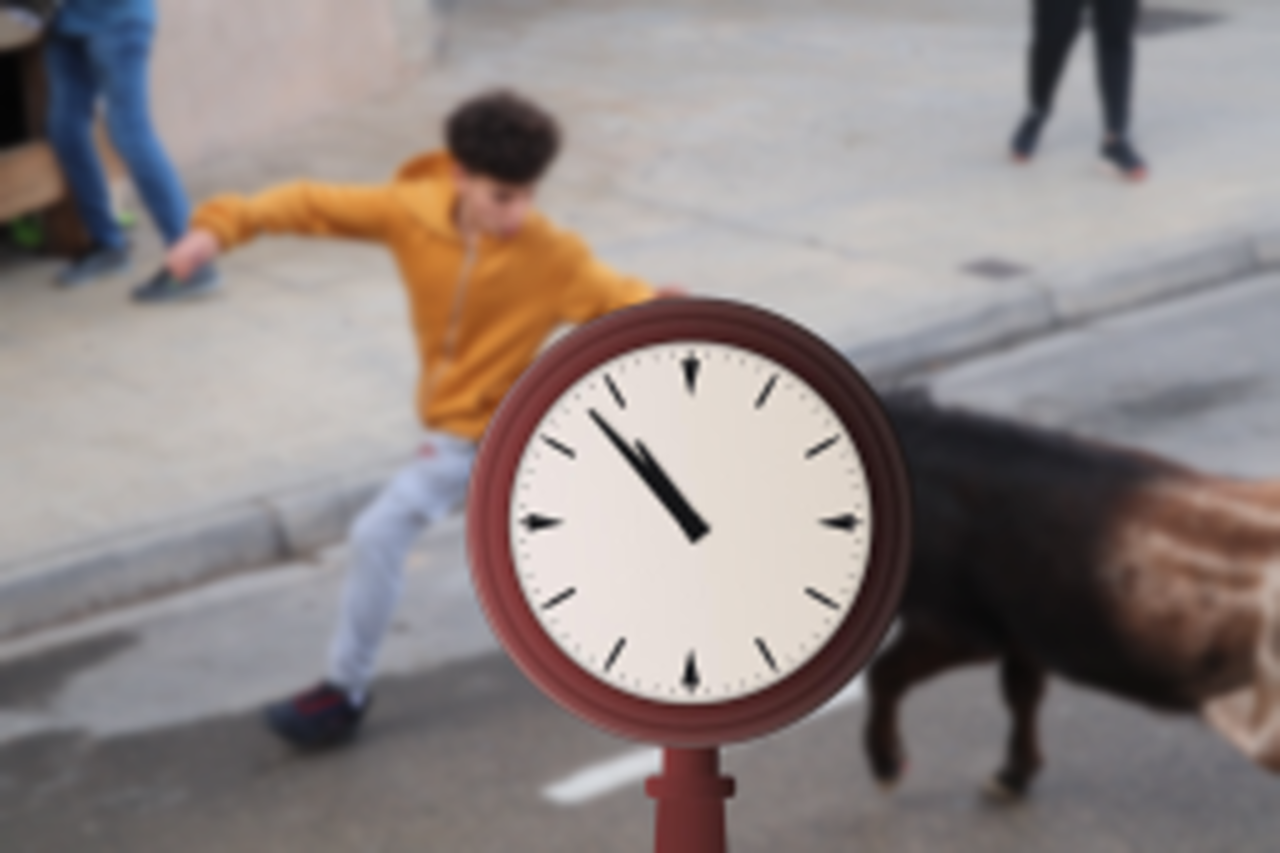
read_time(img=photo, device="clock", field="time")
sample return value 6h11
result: 10h53
